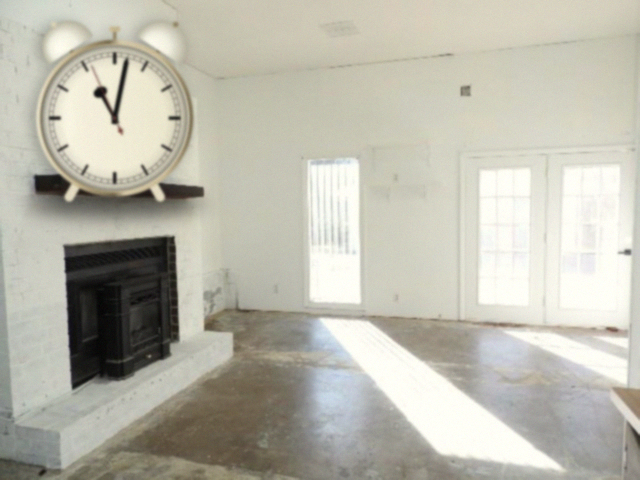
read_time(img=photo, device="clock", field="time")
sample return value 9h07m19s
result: 11h01m56s
